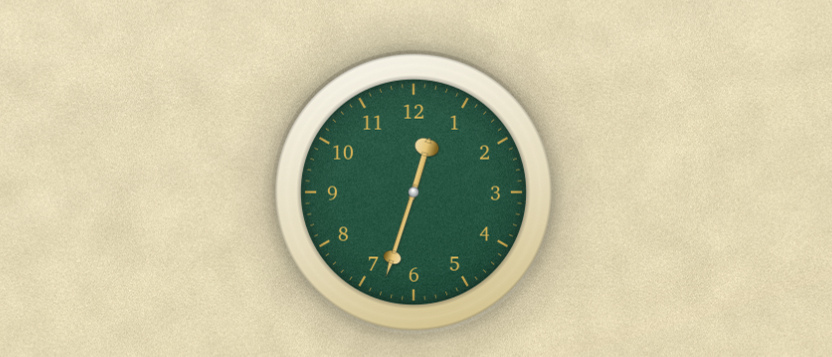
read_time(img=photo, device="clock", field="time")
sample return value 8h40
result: 12h33
